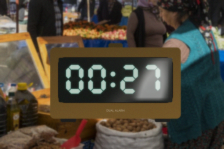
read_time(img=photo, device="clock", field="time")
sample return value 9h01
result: 0h27
